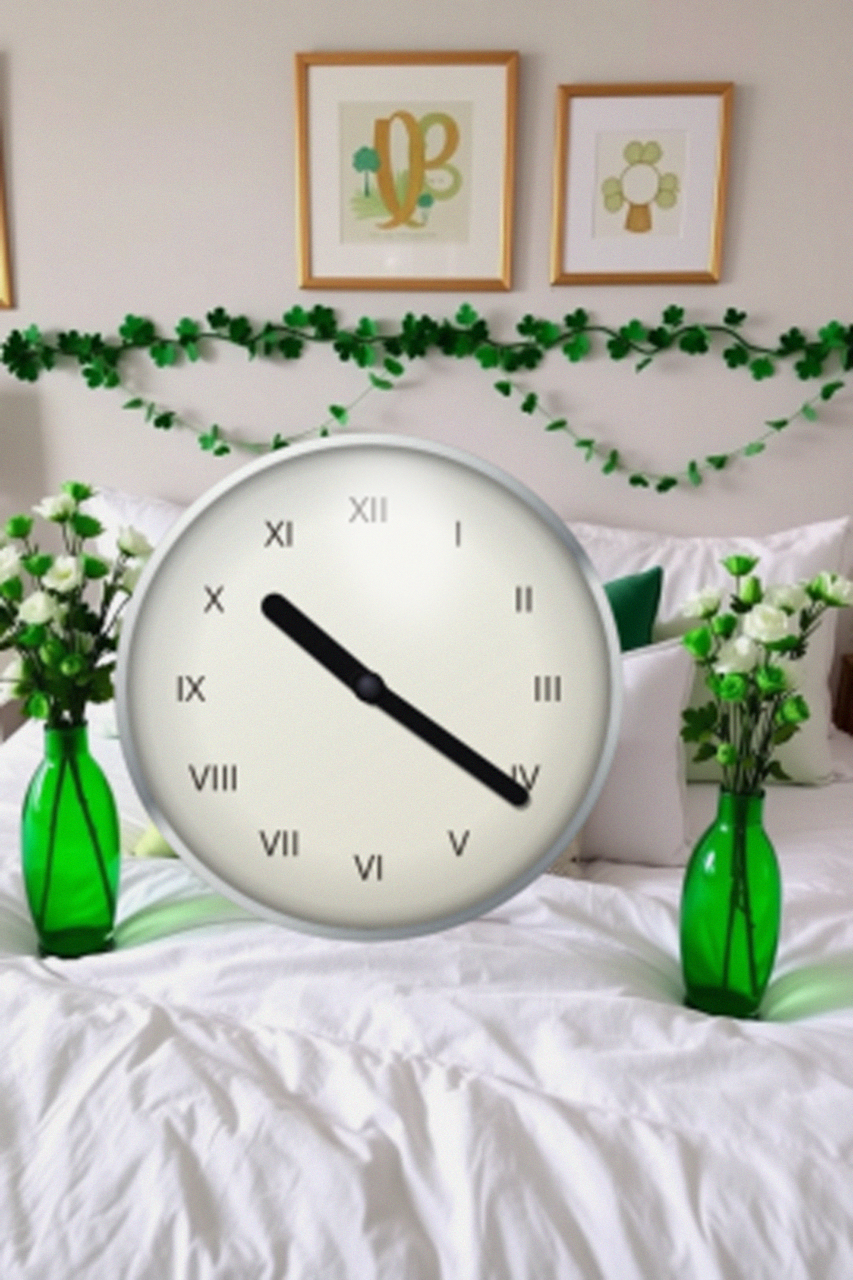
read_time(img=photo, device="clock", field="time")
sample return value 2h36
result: 10h21
